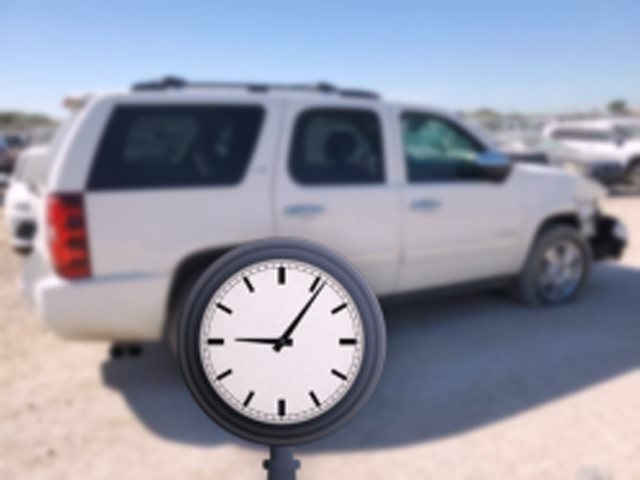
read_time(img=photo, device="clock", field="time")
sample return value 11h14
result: 9h06
